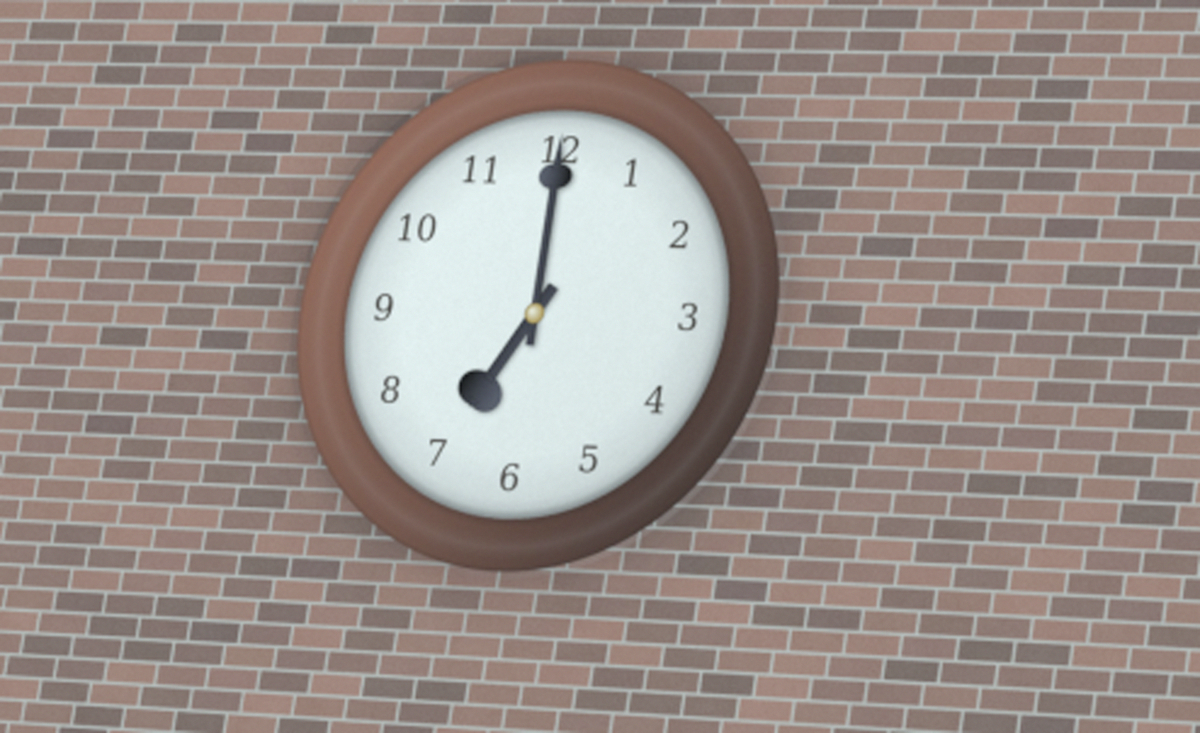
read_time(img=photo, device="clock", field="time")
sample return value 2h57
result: 7h00
